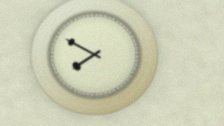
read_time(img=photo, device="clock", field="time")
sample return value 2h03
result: 7h50
